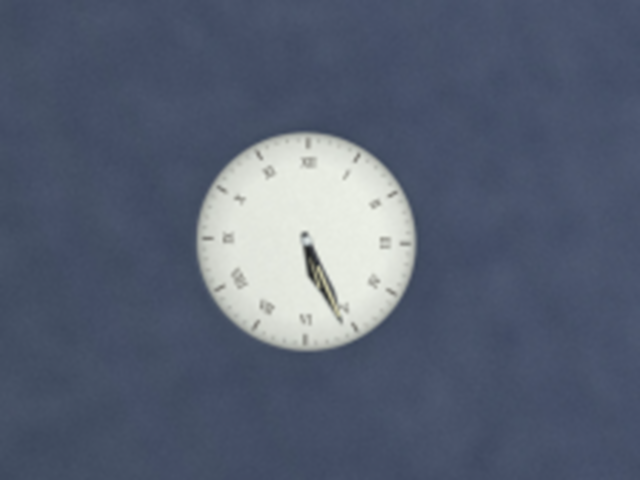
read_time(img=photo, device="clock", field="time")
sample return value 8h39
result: 5h26
